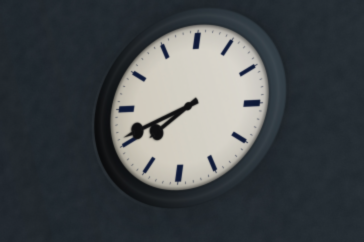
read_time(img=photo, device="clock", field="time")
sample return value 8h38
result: 7h41
